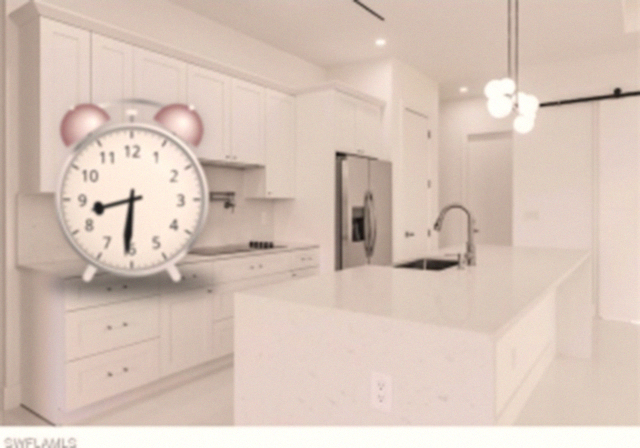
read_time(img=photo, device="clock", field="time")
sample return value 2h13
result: 8h31
